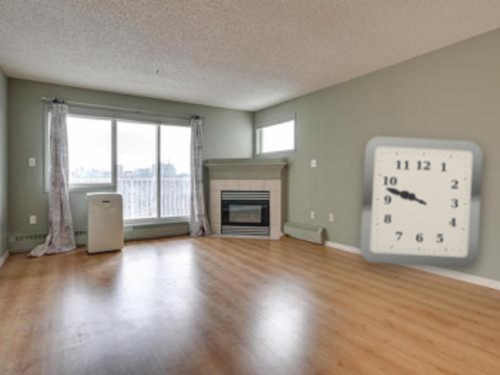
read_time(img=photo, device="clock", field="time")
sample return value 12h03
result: 9h48
